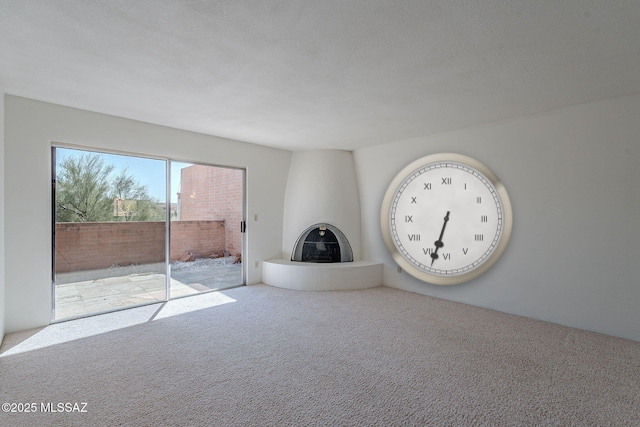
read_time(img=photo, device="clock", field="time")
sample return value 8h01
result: 6h33
